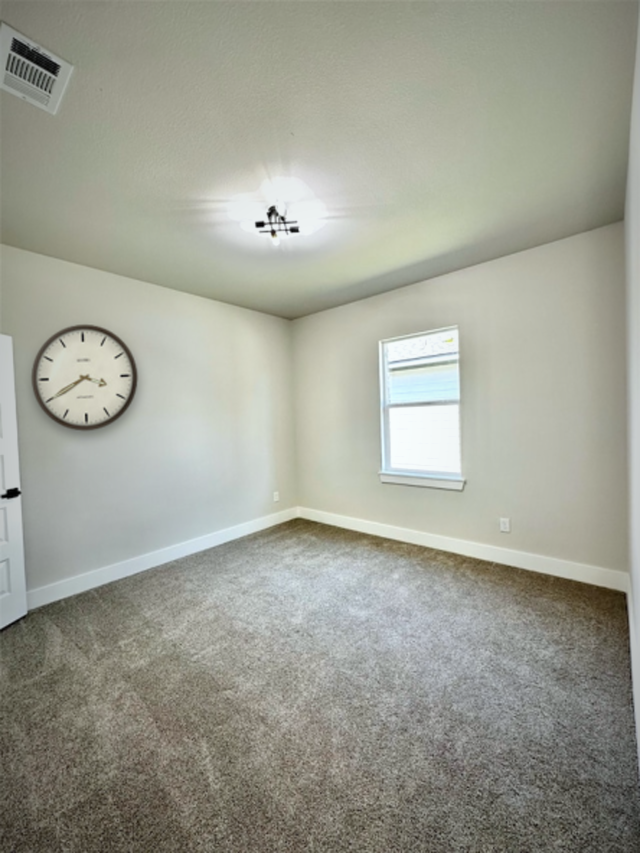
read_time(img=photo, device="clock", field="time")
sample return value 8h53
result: 3h40
